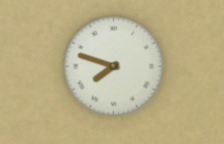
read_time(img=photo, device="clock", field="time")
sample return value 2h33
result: 7h48
